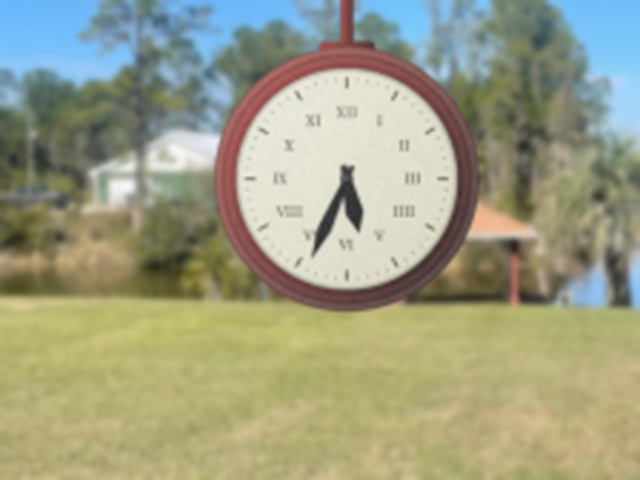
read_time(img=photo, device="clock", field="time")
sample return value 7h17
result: 5h34
